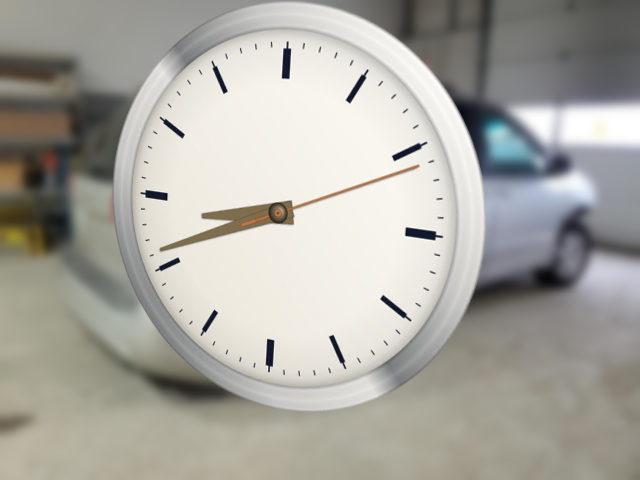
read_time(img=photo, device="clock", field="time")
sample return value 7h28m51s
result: 8h41m11s
